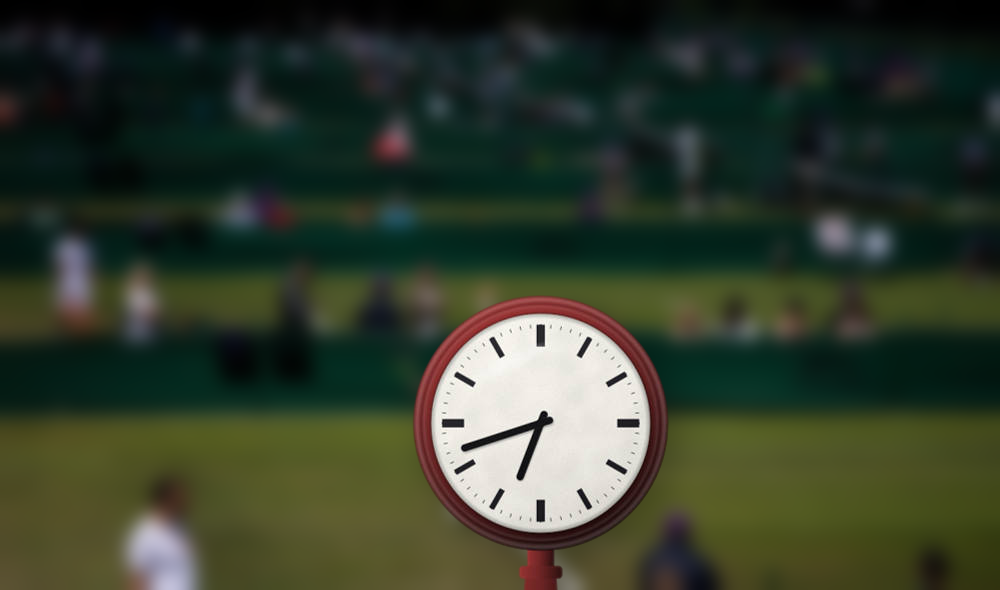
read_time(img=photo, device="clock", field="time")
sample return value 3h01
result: 6h42
